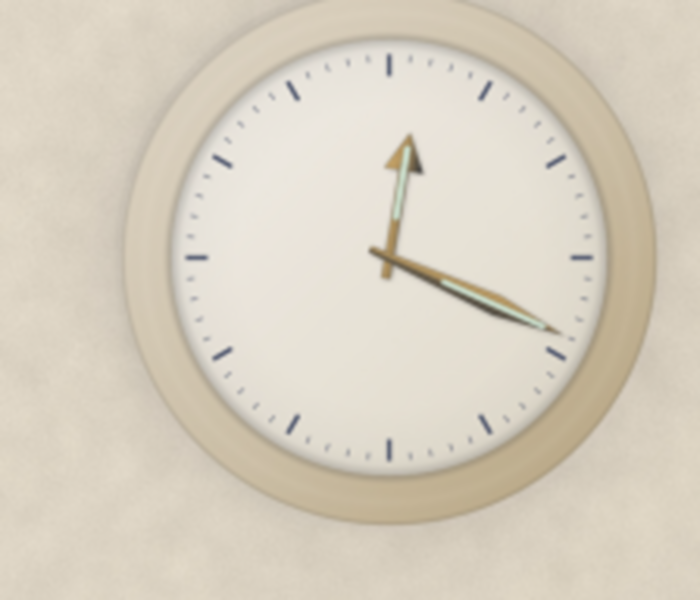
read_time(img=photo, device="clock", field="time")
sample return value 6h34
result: 12h19
